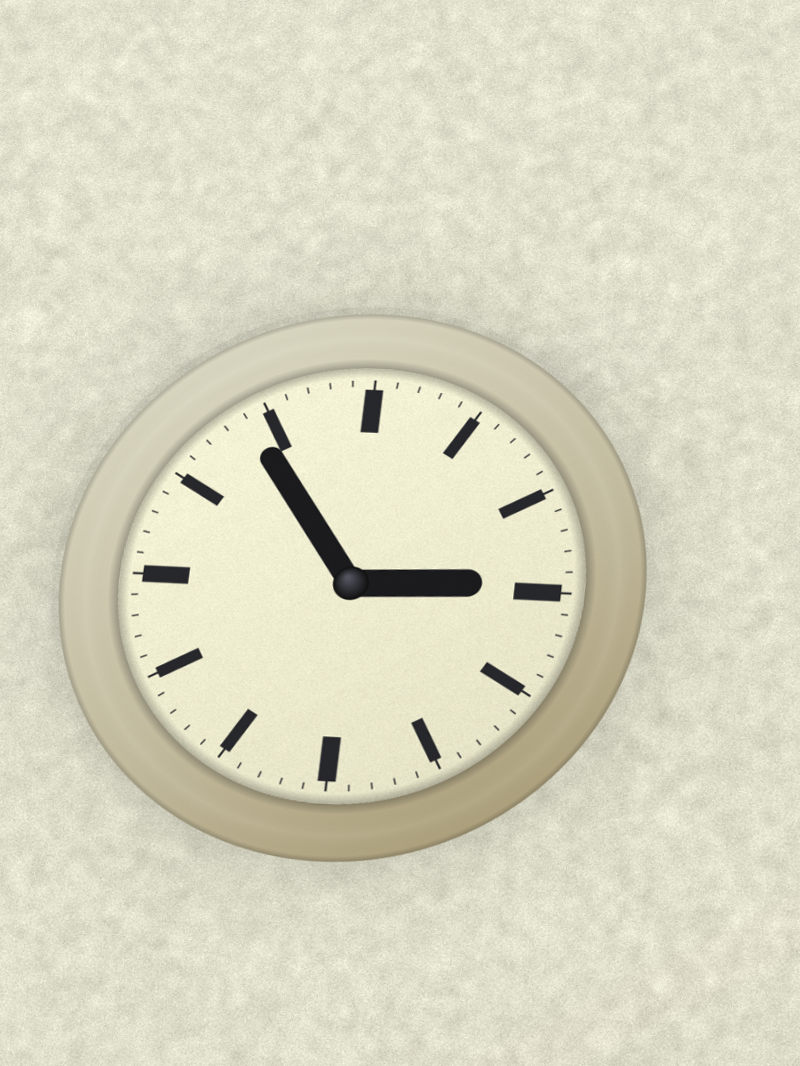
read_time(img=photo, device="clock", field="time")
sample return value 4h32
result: 2h54
